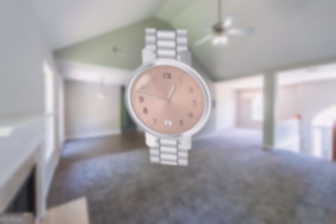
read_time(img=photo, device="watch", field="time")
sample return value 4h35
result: 12h47
